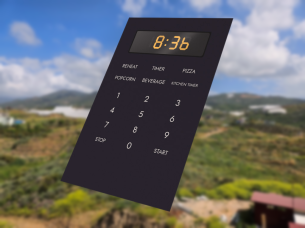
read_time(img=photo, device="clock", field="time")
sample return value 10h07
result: 8h36
